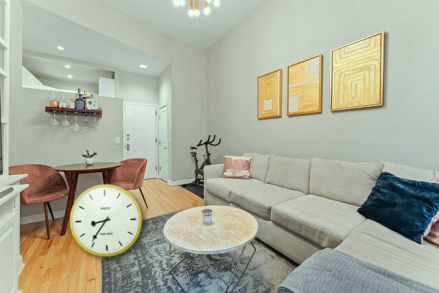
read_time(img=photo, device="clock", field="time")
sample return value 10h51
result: 8h36
